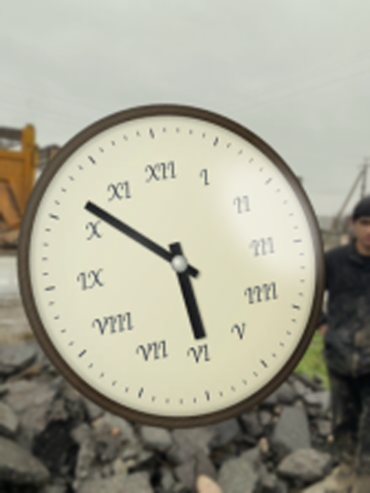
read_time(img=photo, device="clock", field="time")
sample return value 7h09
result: 5h52
